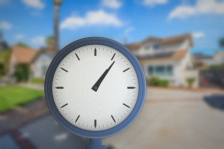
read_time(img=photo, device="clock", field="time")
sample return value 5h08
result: 1h06
